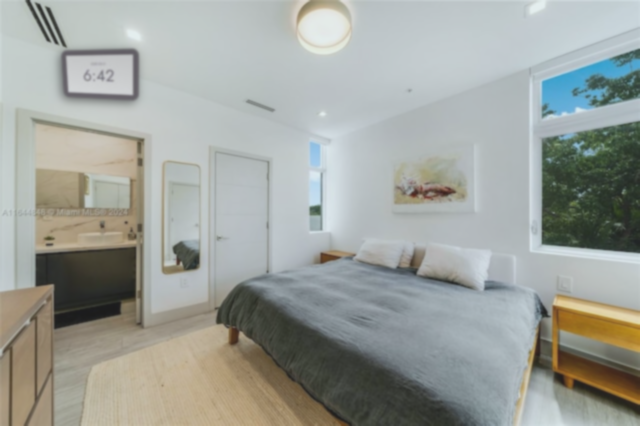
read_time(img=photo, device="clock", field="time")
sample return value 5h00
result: 6h42
